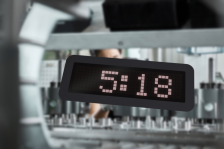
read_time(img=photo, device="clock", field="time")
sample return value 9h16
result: 5h18
